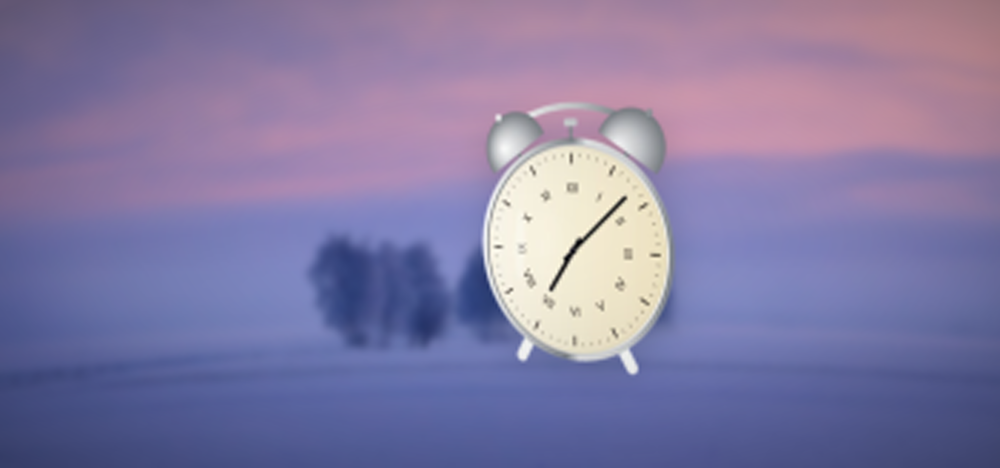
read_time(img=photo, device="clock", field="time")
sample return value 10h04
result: 7h08
